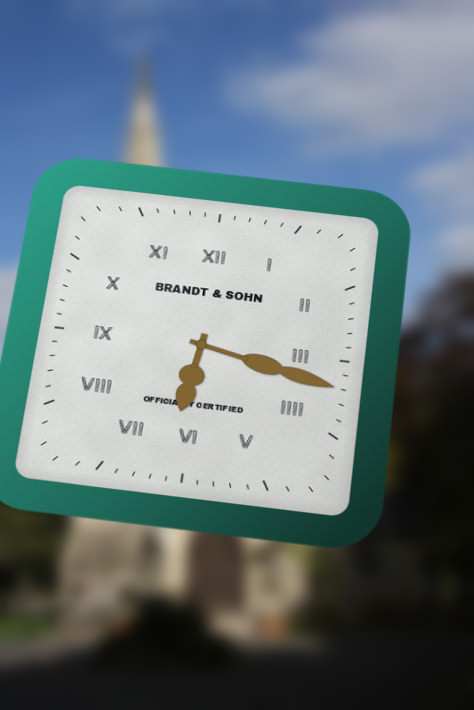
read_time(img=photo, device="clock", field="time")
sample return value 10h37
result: 6h17
